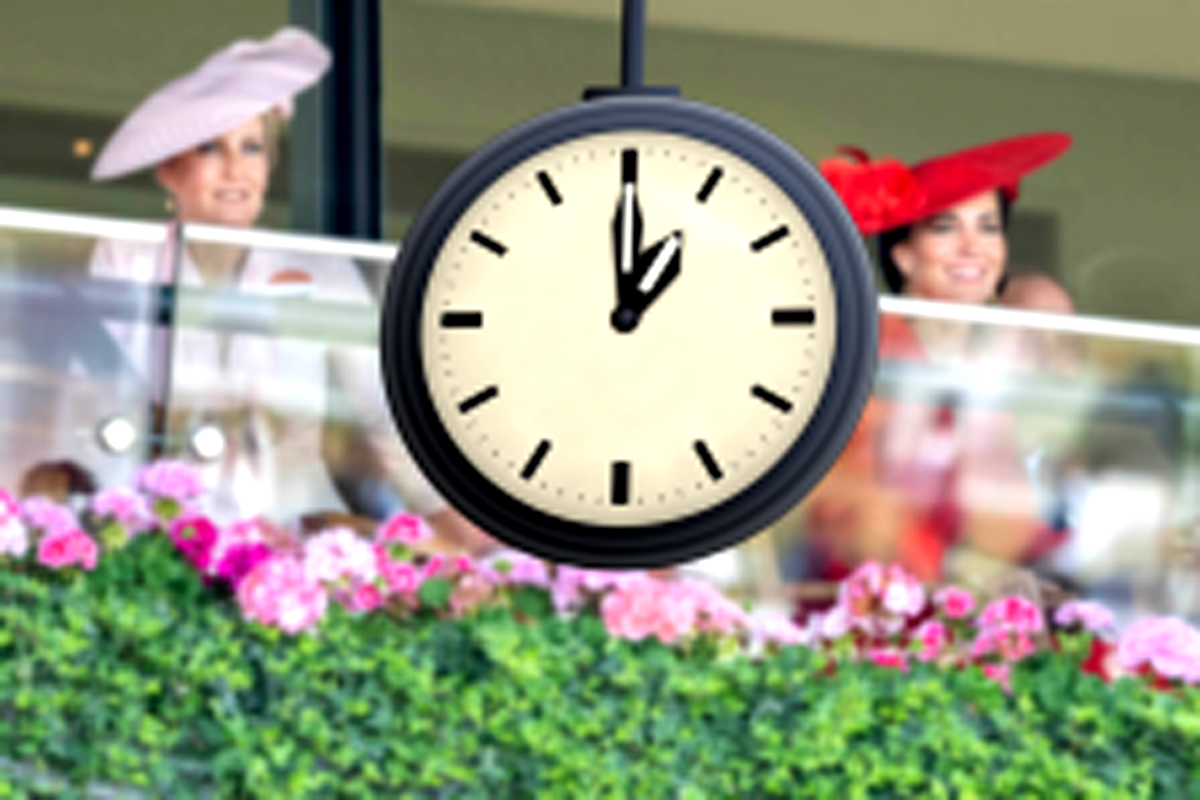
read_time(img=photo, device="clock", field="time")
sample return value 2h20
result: 1h00
